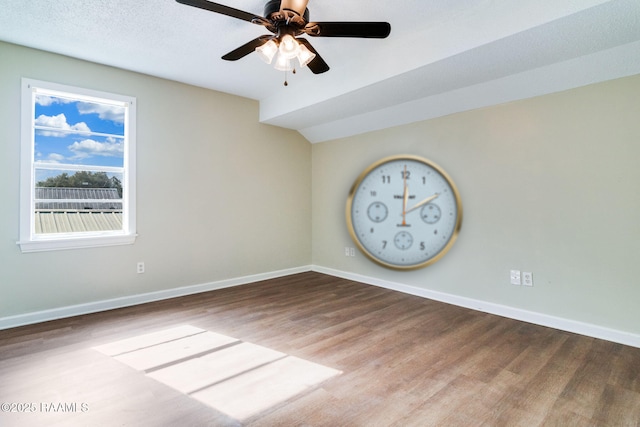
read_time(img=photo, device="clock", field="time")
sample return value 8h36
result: 12h10
